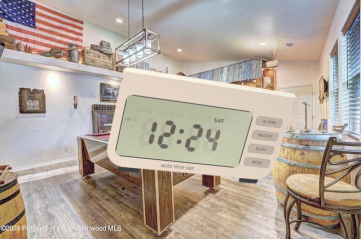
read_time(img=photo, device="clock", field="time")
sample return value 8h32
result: 12h24
